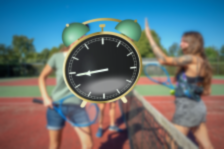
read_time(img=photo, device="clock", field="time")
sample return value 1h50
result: 8h44
